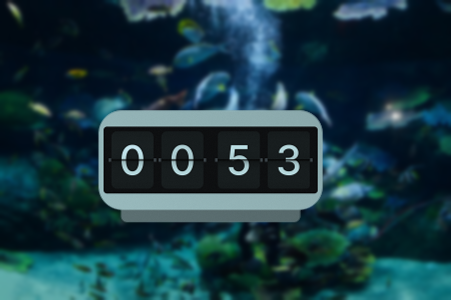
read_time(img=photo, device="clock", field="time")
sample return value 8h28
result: 0h53
